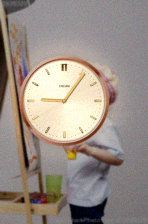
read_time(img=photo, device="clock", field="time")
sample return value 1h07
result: 9h06
